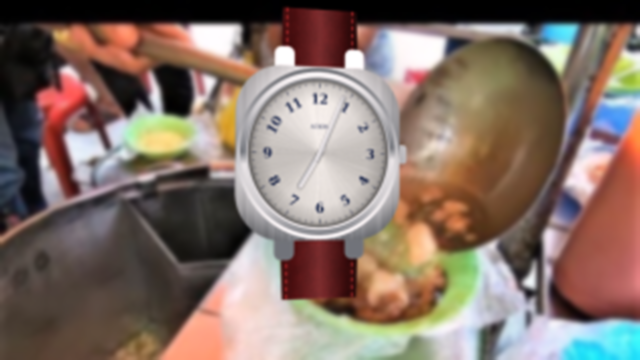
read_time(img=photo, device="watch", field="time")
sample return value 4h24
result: 7h04
